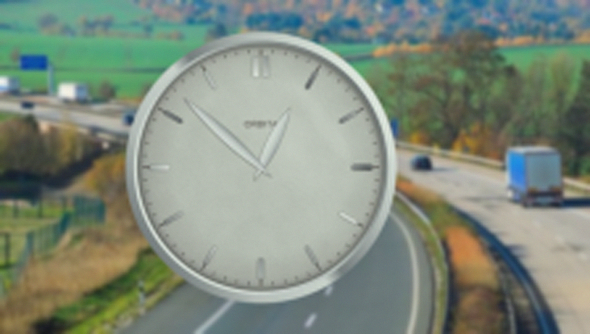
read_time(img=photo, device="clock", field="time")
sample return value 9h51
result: 12h52
